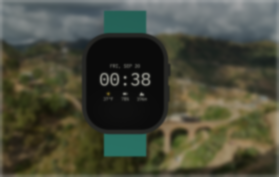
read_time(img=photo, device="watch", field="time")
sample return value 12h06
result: 0h38
